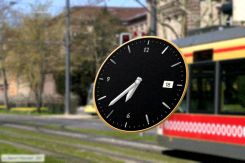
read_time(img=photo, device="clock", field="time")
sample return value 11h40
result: 6h37
